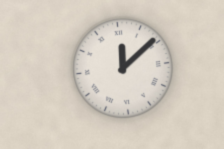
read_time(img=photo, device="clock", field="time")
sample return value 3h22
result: 12h09
